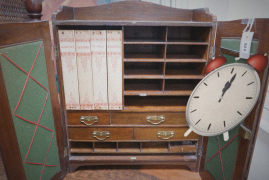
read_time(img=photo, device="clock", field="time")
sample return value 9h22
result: 12h02
